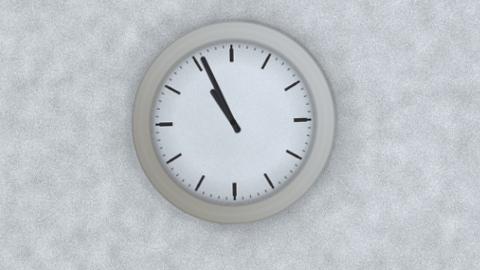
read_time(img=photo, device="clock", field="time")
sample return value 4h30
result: 10h56
